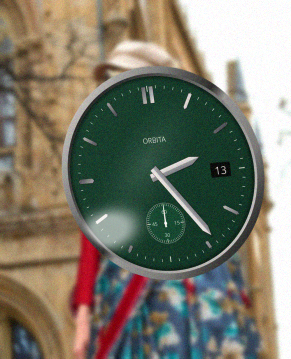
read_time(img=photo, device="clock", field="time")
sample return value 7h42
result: 2h24
